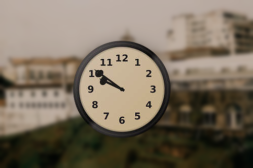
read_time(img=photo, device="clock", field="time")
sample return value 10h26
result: 9h51
